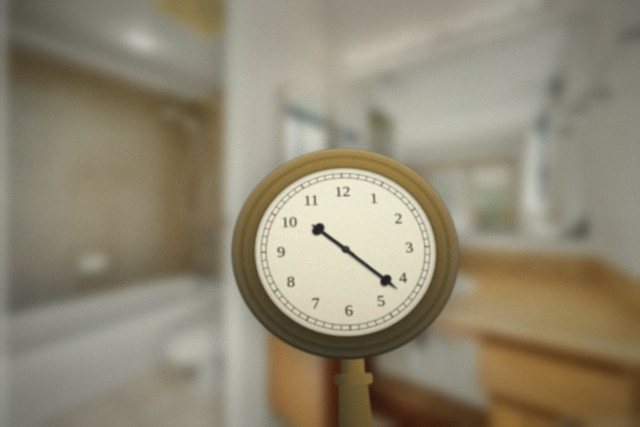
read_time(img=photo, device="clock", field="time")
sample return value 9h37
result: 10h22
